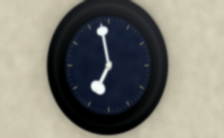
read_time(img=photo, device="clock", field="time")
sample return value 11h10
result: 6h58
